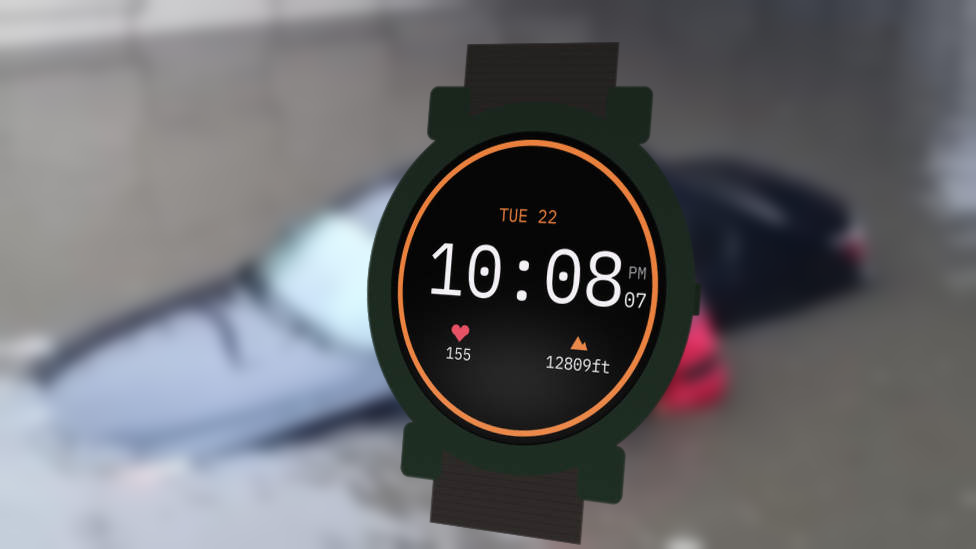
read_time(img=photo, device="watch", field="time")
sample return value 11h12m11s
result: 10h08m07s
